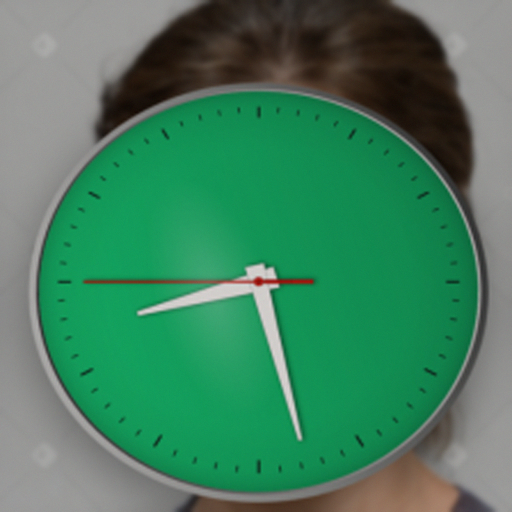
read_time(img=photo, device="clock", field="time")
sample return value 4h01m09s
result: 8h27m45s
